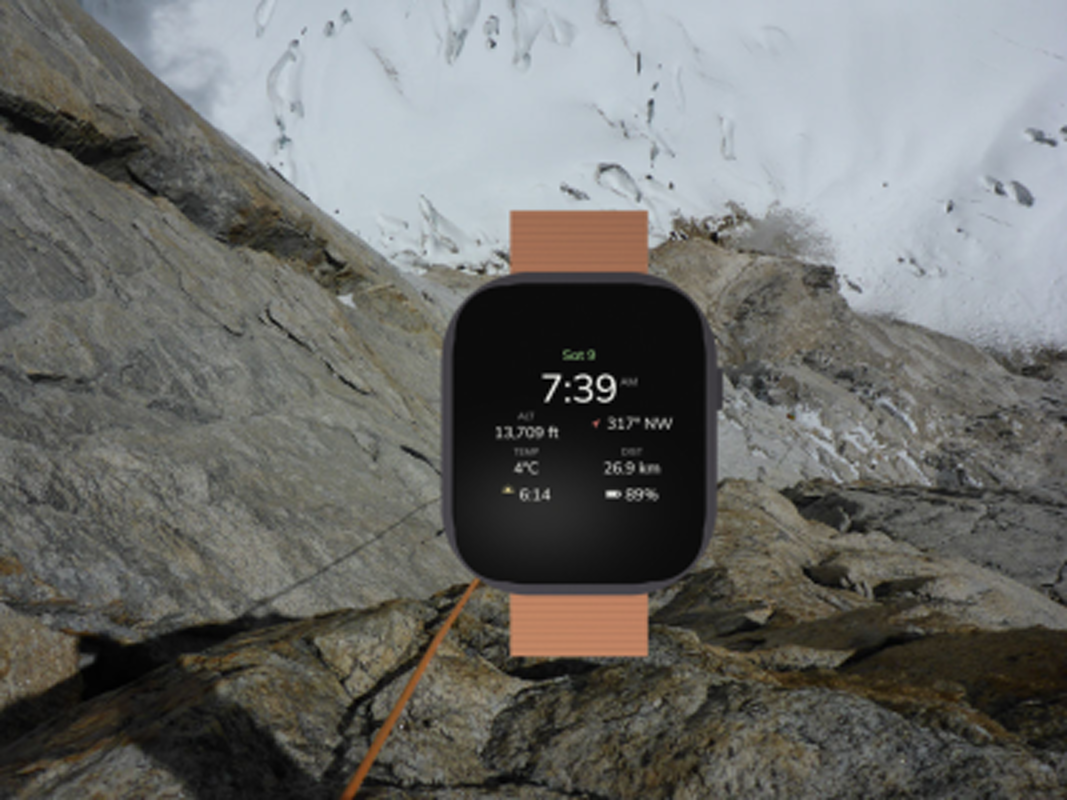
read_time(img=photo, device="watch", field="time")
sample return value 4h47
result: 7h39
